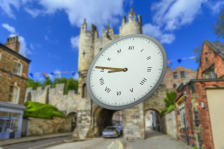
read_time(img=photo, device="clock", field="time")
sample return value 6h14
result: 8h46
